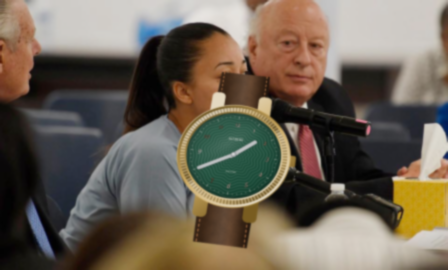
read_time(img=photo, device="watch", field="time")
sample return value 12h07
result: 1h40
